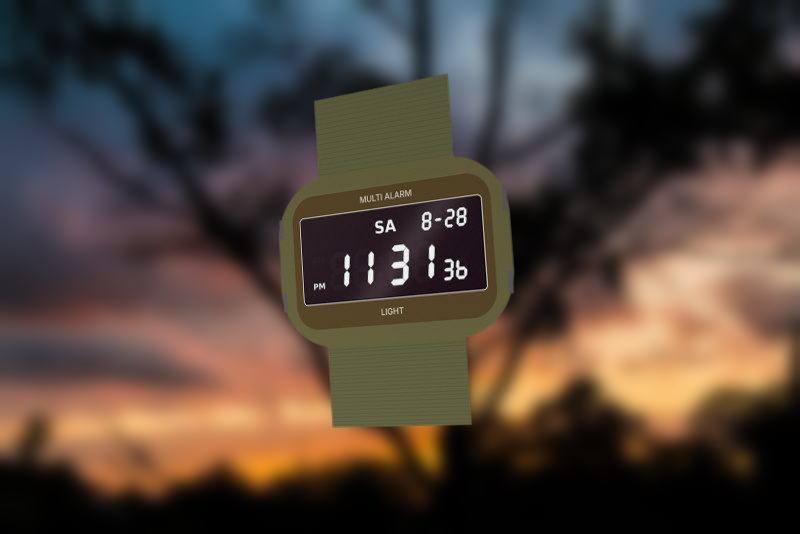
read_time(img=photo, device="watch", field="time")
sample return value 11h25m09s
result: 11h31m36s
